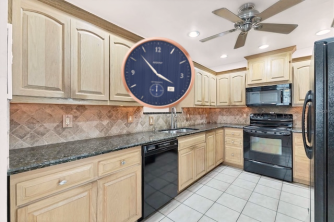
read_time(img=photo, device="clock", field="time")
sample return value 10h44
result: 3h53
